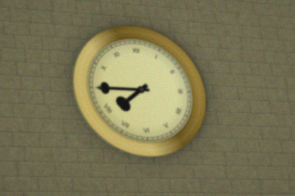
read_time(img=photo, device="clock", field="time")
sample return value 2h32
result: 7h45
